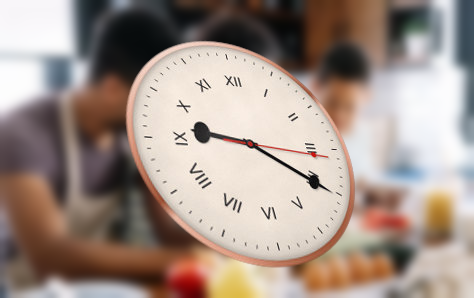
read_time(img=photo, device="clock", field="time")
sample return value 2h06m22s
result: 9h20m16s
